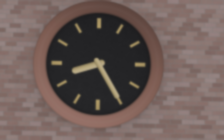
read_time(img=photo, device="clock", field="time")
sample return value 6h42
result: 8h25
